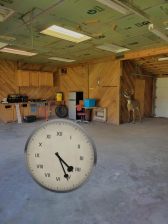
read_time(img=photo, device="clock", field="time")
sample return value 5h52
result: 4h26
